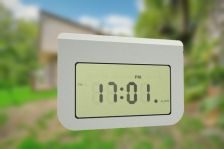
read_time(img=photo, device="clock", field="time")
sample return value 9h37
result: 17h01
